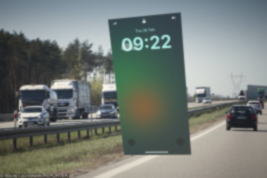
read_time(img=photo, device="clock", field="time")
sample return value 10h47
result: 9h22
